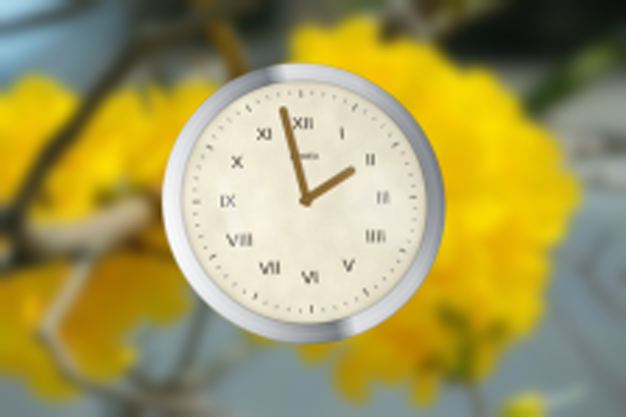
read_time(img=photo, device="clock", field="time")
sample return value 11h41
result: 1h58
